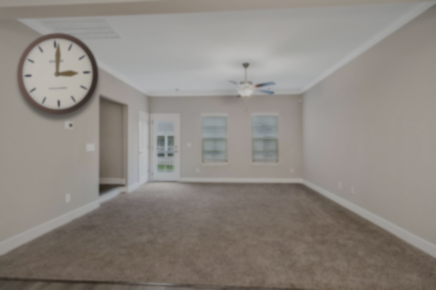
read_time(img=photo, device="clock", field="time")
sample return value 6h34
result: 3h01
